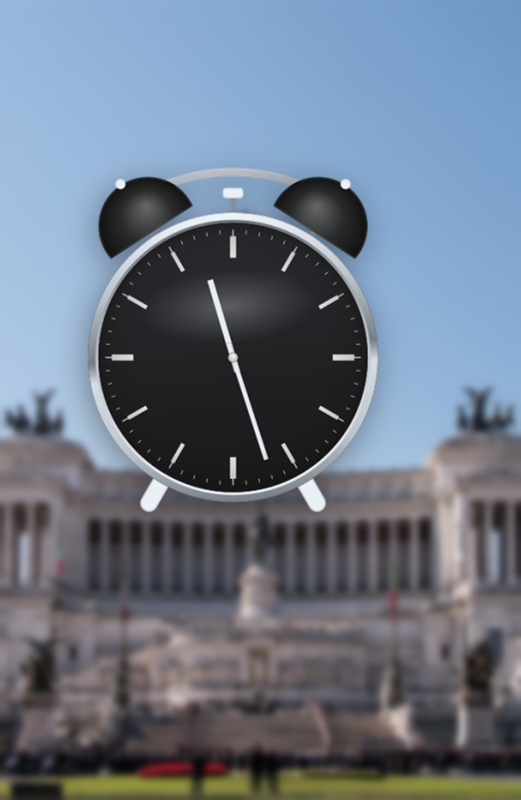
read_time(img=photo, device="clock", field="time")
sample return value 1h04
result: 11h27
